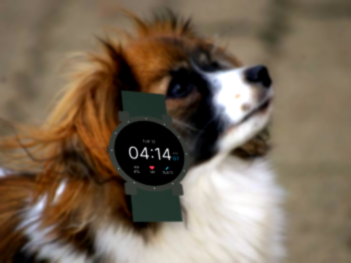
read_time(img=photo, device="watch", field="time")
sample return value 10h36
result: 4h14
